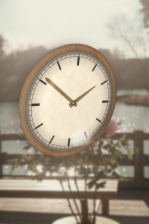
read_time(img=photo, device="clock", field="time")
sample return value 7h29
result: 1h51
